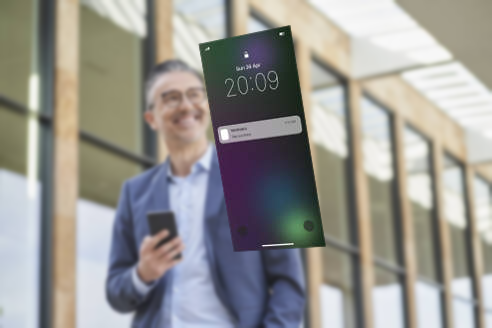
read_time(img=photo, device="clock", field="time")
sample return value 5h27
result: 20h09
